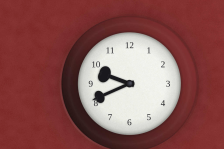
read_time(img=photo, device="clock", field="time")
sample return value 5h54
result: 9h41
